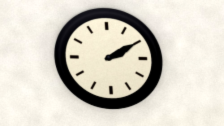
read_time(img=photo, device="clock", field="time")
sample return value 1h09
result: 2h10
